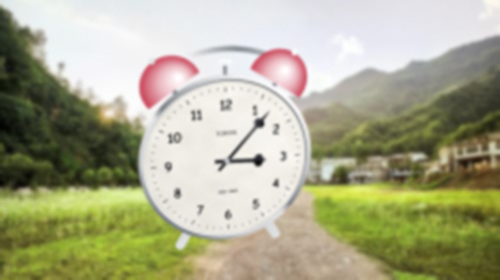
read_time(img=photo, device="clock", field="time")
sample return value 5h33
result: 3h07
